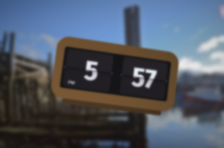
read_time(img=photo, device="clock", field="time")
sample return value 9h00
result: 5h57
